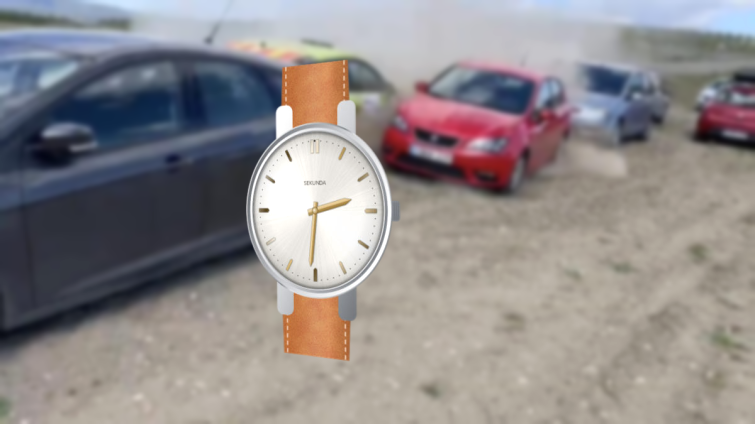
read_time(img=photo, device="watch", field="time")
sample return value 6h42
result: 2h31
